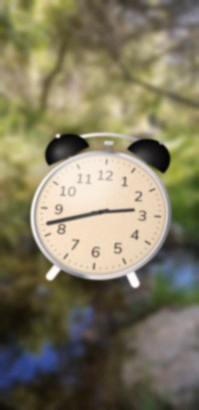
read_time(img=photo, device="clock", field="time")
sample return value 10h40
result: 2h42
